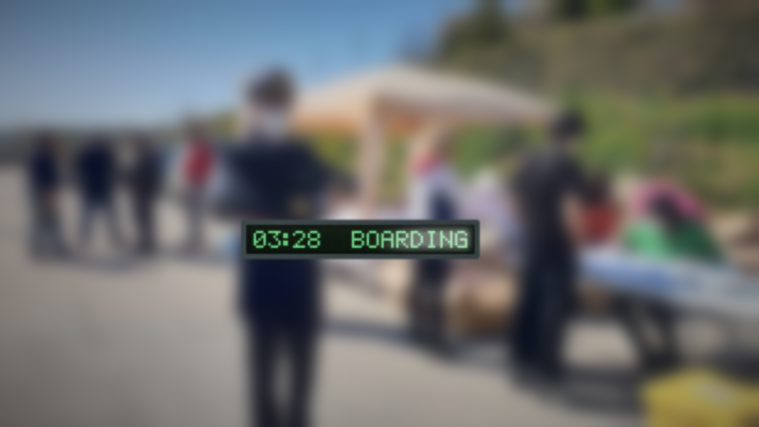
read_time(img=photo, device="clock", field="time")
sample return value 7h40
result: 3h28
